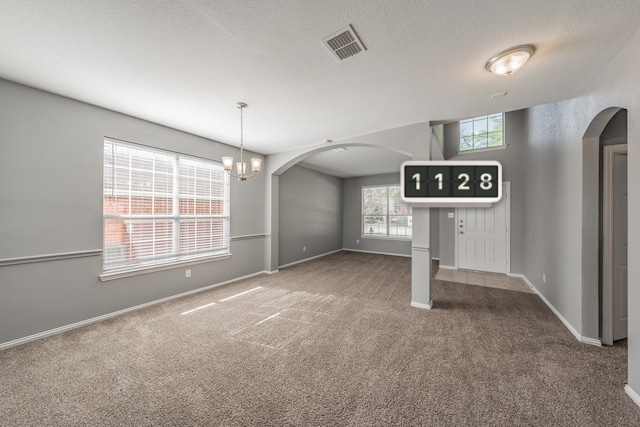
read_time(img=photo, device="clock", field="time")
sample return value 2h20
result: 11h28
